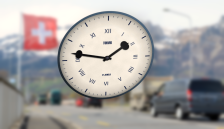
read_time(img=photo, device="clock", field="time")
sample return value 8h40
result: 1h47
